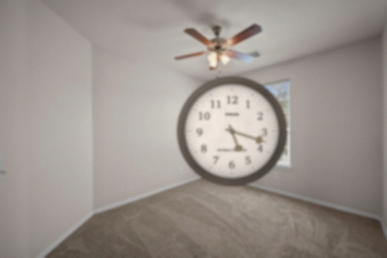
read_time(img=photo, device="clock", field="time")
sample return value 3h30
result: 5h18
